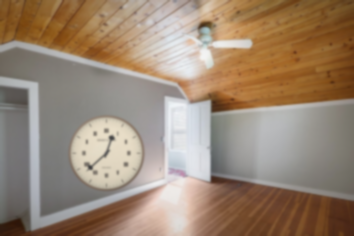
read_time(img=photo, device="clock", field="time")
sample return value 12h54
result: 12h38
